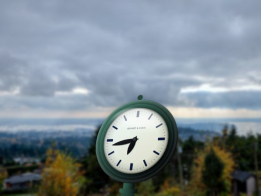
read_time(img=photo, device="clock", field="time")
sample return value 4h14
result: 6h43
